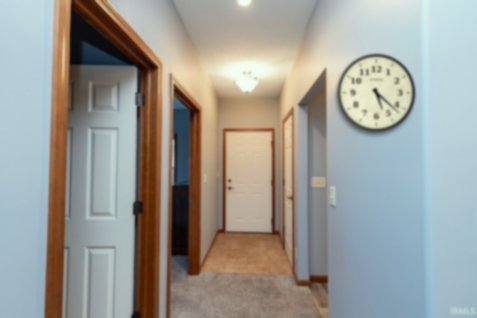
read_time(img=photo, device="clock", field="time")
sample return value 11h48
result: 5h22
